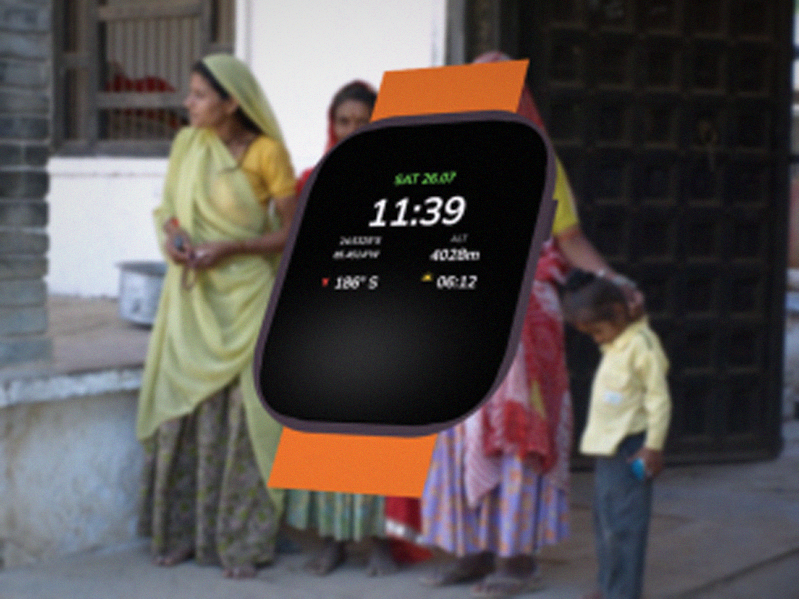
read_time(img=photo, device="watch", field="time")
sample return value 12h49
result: 11h39
